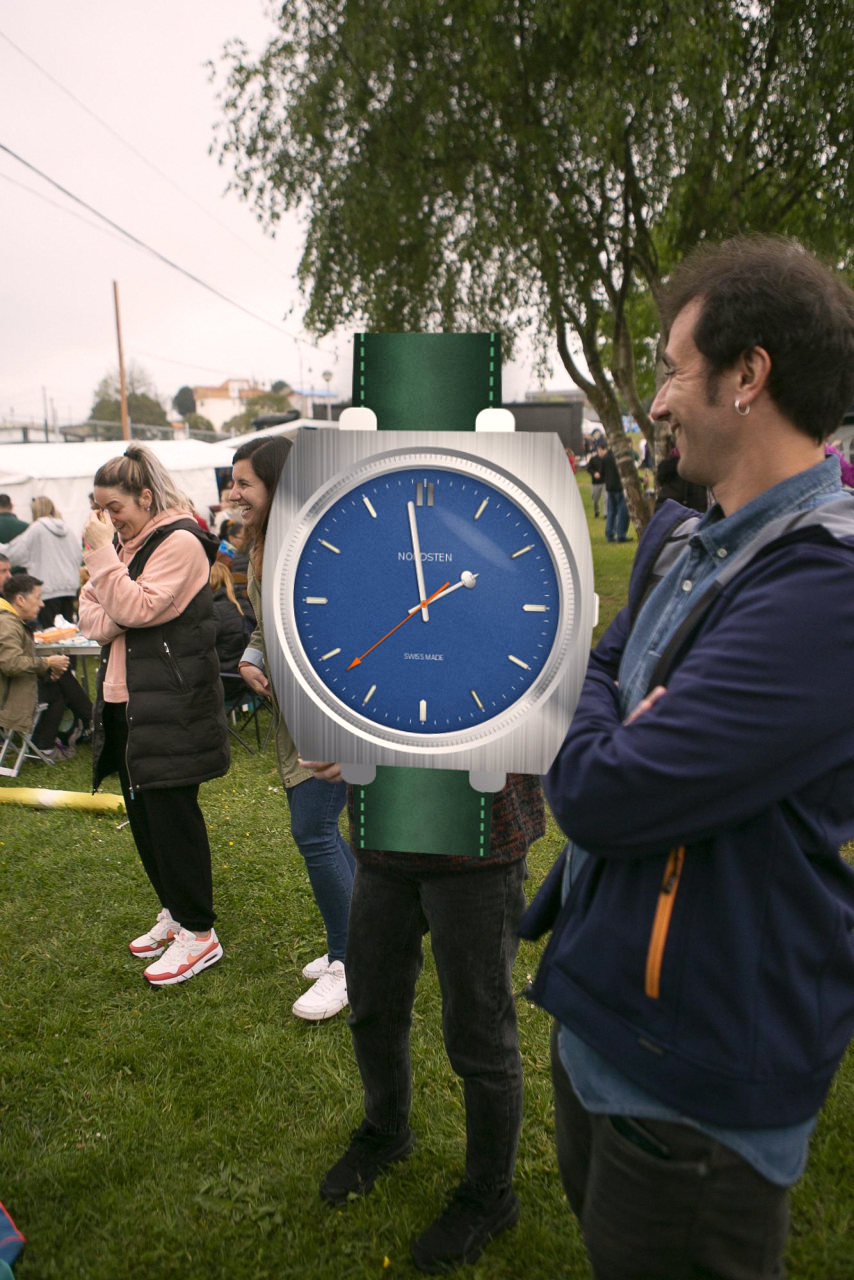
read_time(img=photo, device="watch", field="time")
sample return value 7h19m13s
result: 1h58m38s
